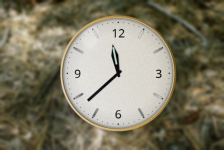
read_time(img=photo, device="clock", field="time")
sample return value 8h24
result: 11h38
